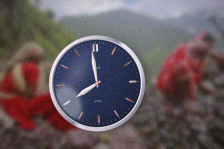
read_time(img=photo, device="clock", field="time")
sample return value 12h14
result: 7h59
